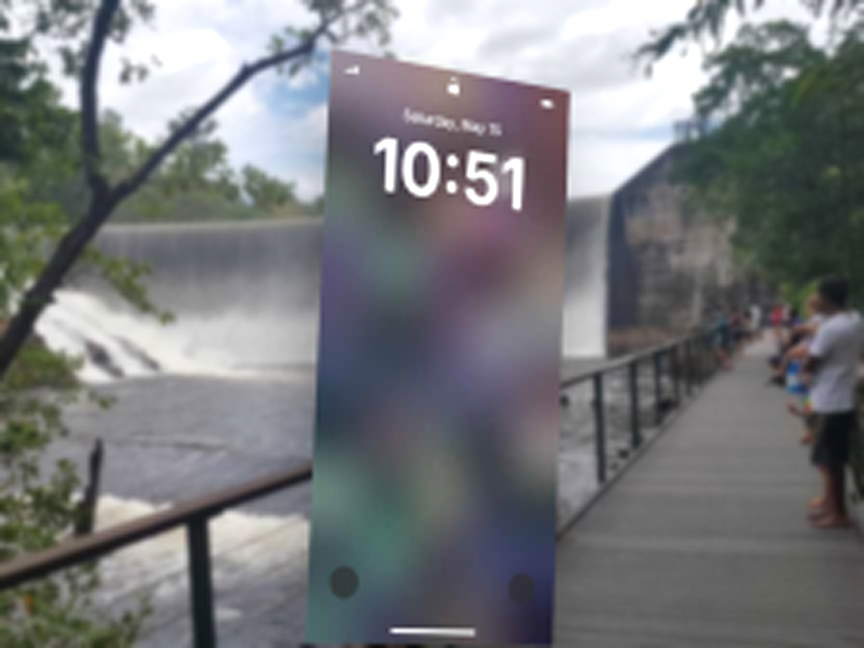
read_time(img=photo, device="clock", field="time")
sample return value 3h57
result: 10h51
